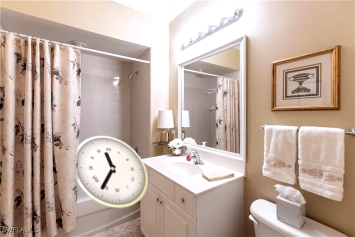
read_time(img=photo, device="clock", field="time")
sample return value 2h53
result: 11h36
